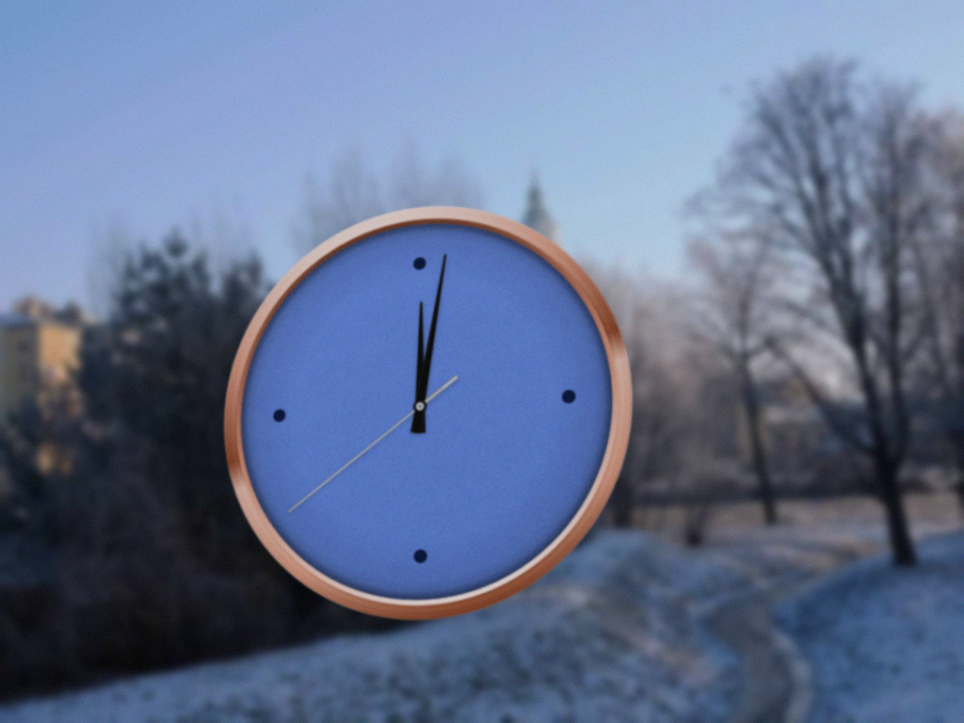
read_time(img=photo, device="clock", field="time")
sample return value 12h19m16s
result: 12h01m39s
